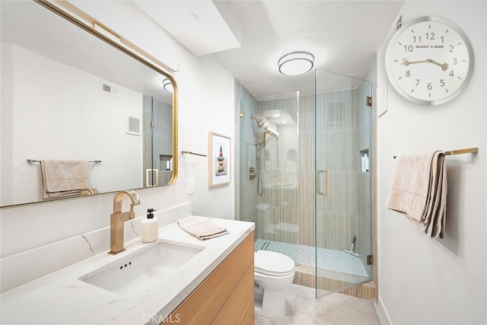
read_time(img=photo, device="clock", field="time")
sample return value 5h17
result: 3h44
